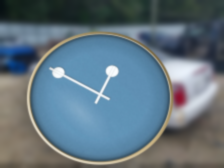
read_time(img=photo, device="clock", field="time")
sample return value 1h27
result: 12h50
